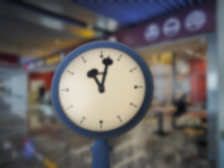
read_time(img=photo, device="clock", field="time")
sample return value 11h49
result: 11h02
